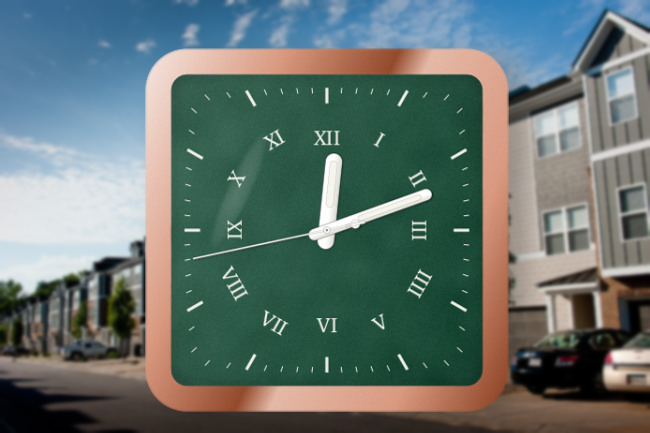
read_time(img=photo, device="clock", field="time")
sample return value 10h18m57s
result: 12h11m43s
